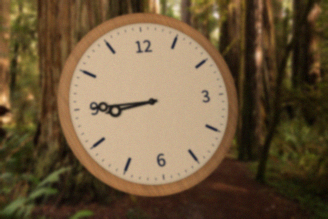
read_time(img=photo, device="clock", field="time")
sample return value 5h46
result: 8h45
